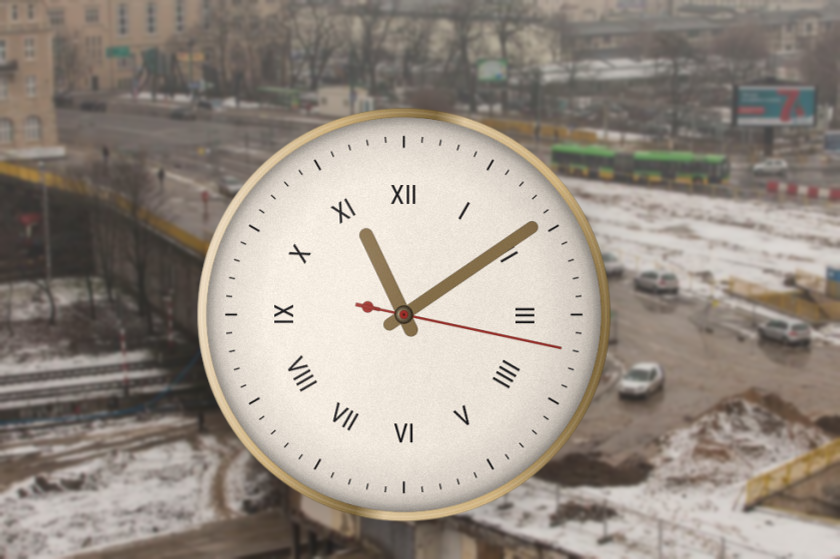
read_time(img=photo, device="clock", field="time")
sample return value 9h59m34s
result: 11h09m17s
